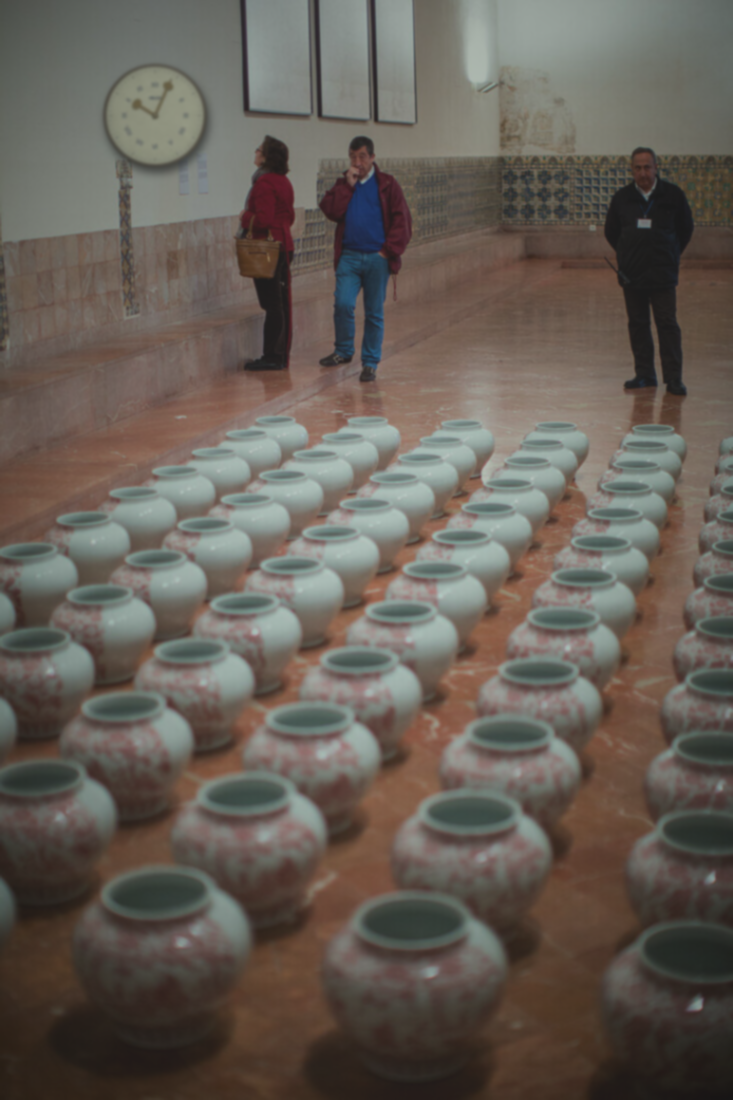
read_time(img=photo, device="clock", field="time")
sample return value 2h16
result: 10h04
